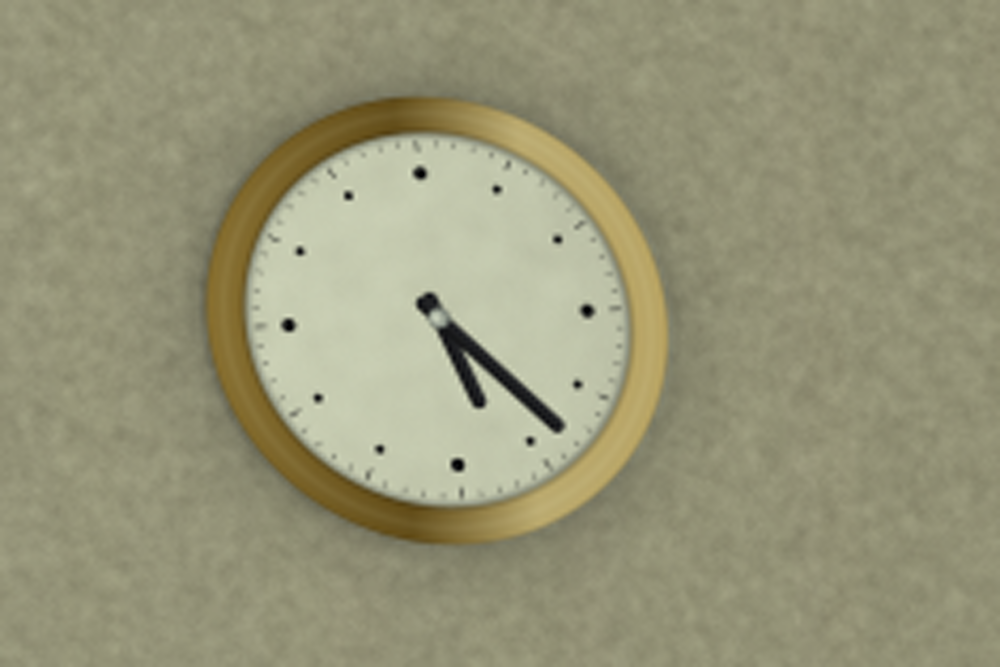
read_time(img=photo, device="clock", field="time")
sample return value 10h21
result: 5h23
